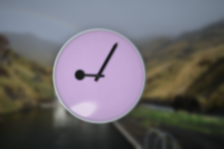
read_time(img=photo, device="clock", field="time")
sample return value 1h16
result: 9h05
